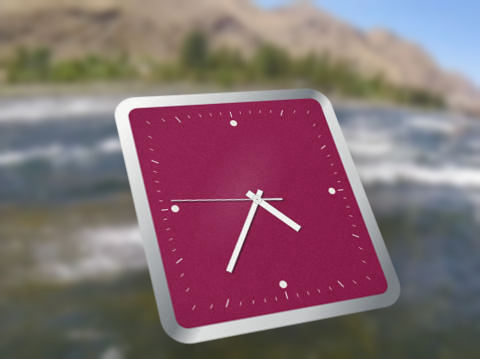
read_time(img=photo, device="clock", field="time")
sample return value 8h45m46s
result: 4h35m46s
